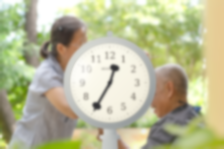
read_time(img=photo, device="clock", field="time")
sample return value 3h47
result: 12h35
